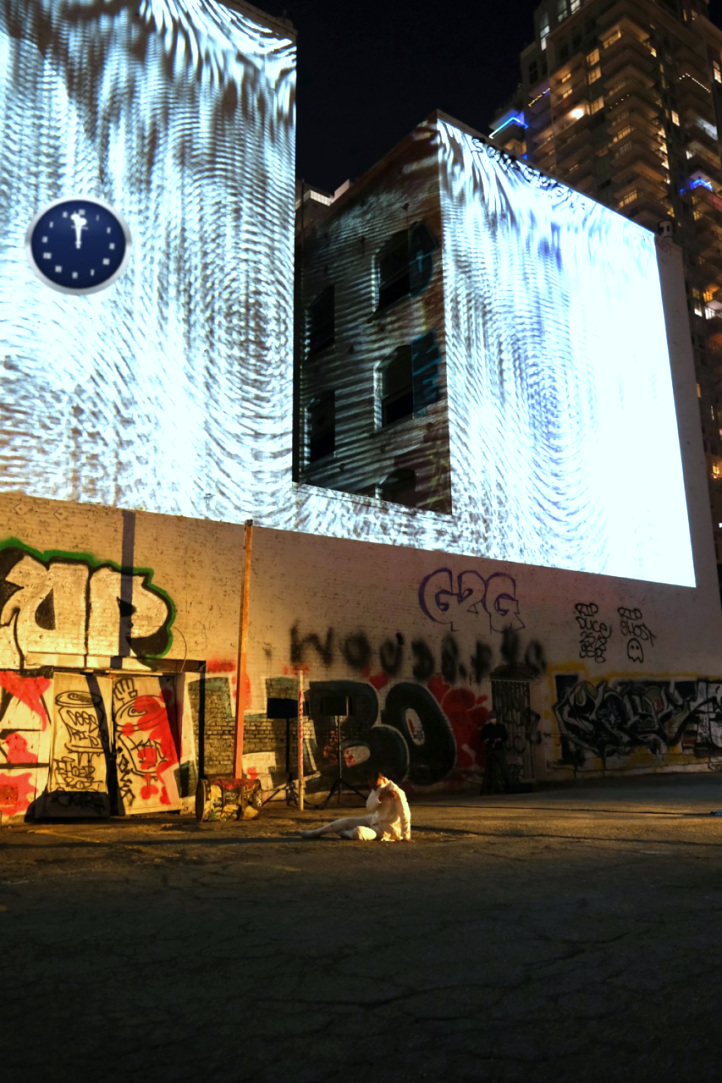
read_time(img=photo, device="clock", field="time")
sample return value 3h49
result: 11h58
